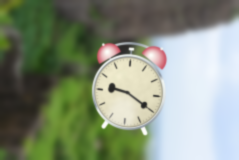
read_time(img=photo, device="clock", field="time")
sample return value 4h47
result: 9h20
